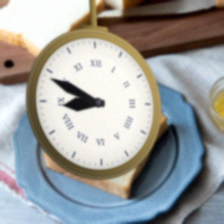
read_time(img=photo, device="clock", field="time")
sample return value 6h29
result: 8h49
